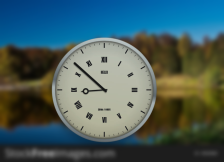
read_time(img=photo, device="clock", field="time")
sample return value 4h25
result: 8h52
